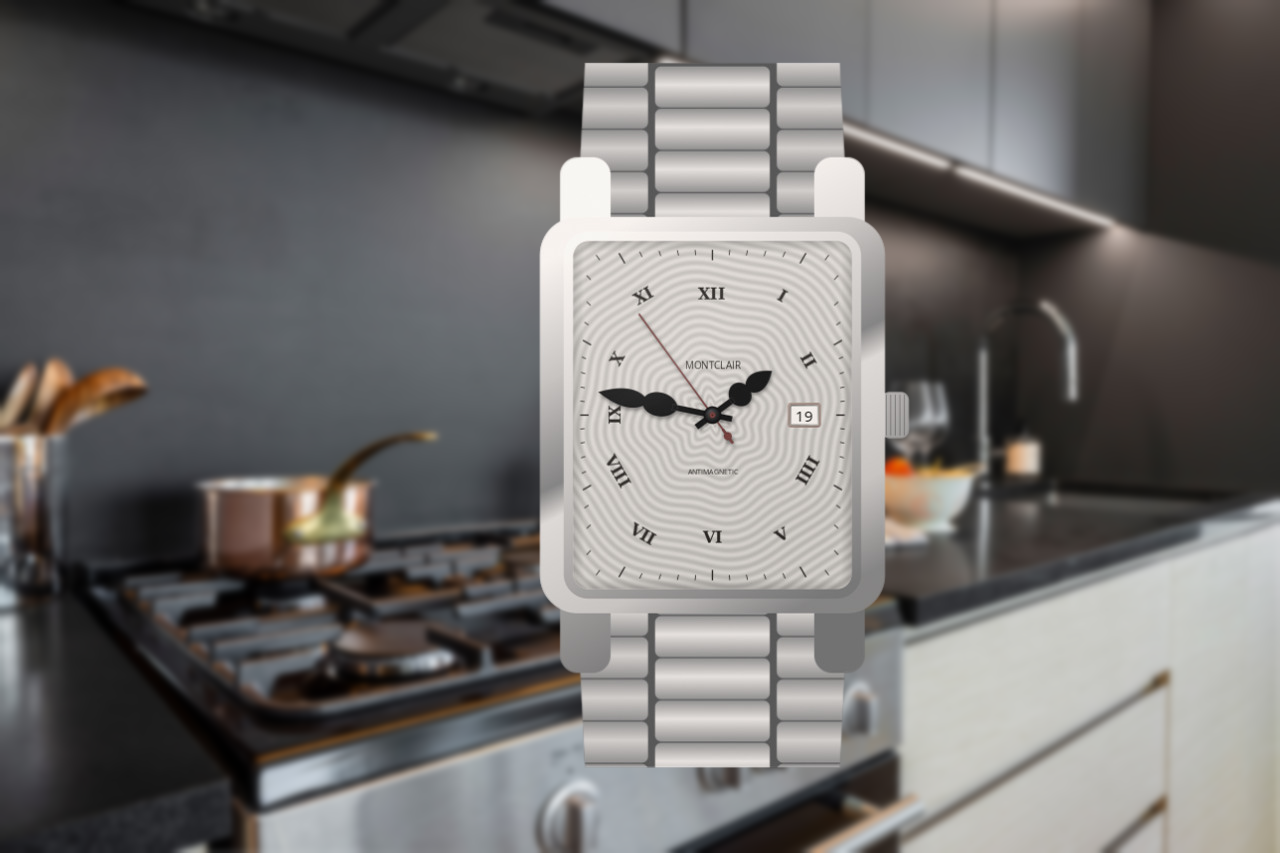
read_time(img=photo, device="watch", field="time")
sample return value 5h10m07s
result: 1h46m54s
